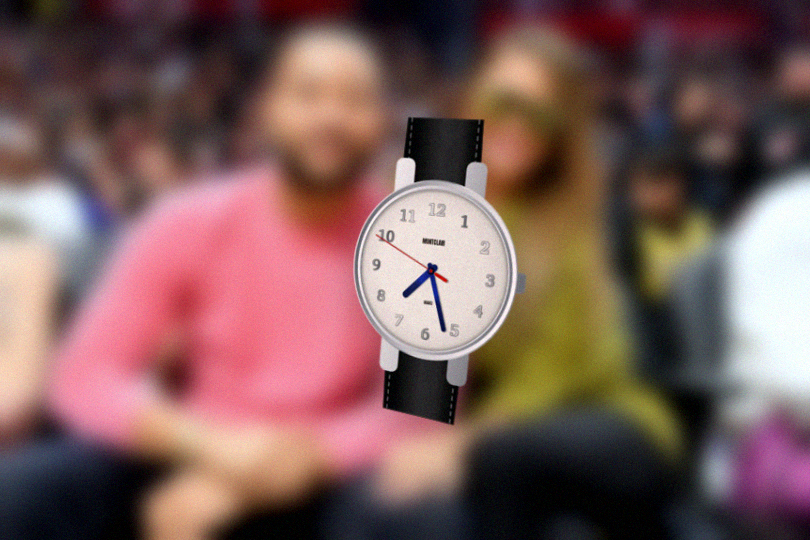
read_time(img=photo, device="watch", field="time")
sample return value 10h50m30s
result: 7h26m49s
